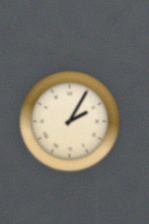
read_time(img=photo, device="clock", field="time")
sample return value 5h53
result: 2h05
